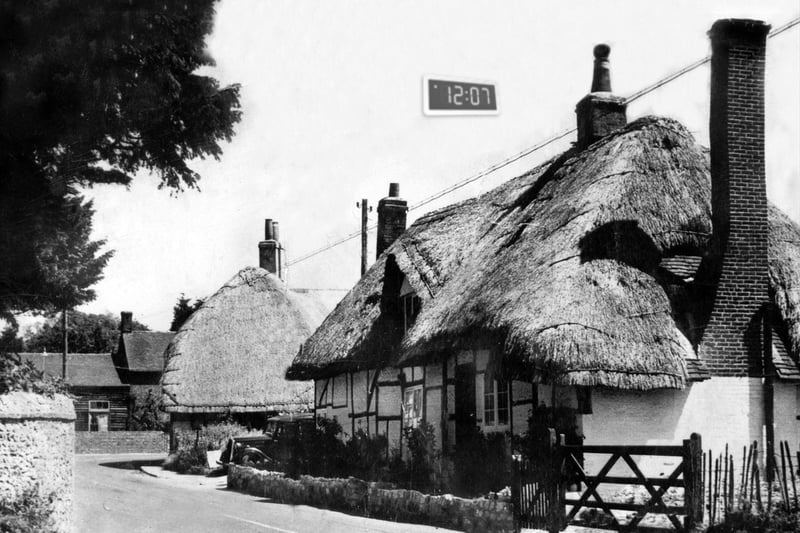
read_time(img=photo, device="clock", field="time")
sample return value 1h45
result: 12h07
